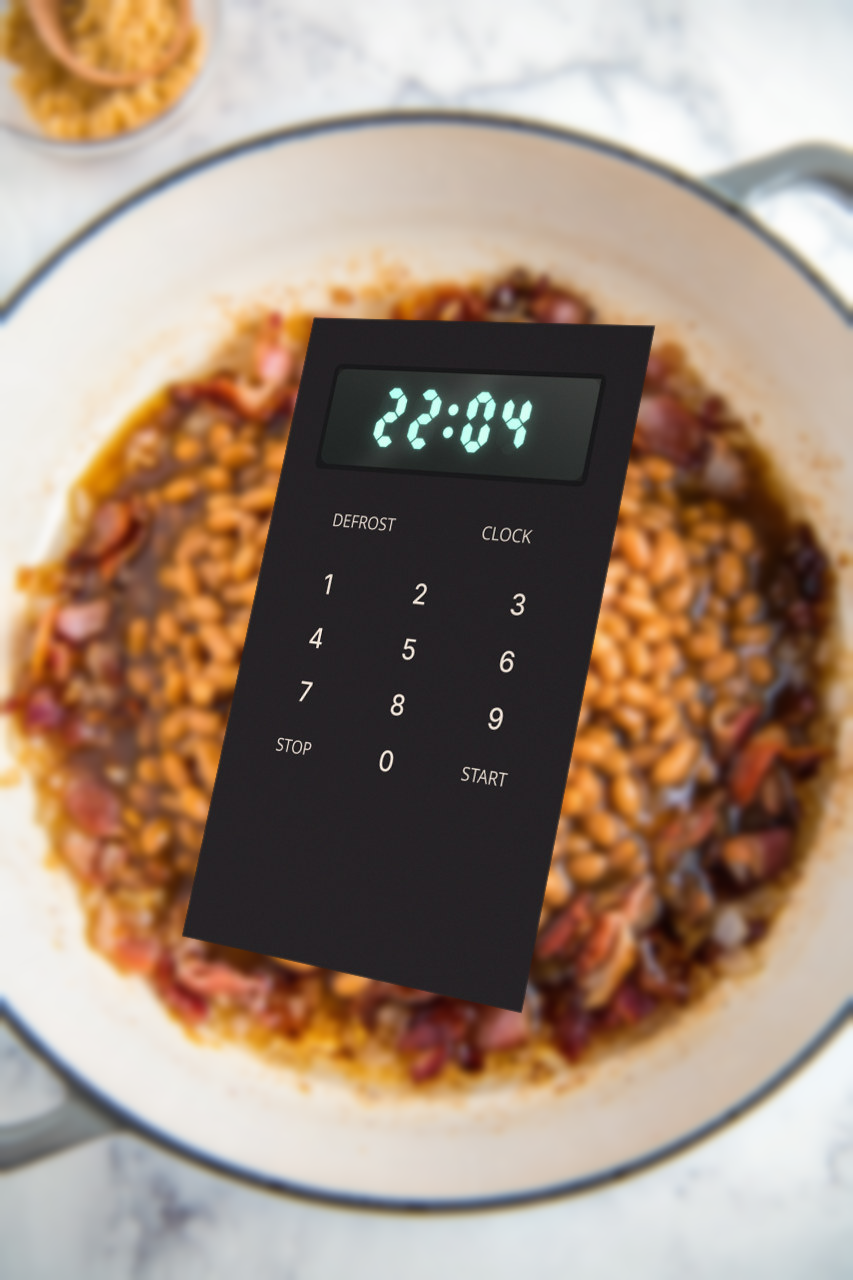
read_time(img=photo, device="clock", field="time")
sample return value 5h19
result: 22h04
